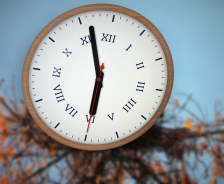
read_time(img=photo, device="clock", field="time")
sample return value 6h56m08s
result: 5h56m30s
